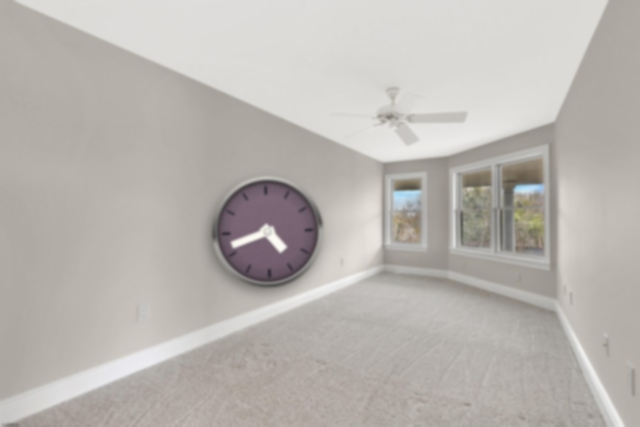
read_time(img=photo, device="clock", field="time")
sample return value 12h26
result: 4h42
